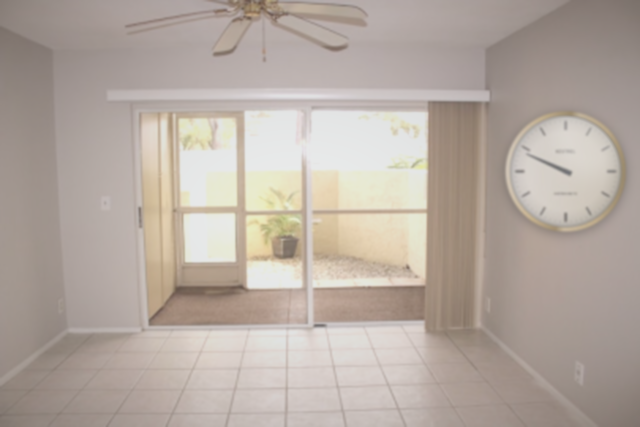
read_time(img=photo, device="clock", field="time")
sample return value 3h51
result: 9h49
